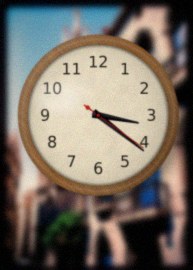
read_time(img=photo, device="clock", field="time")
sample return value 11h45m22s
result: 3h21m21s
